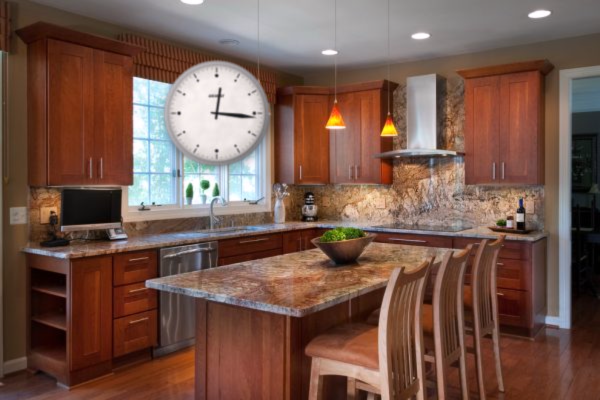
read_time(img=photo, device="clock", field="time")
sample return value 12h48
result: 12h16
